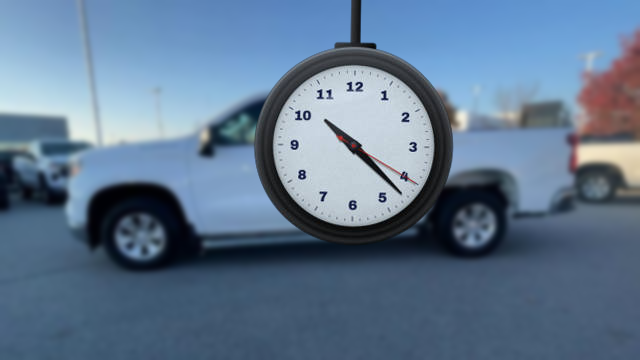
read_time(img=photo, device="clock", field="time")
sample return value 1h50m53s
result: 10h22m20s
